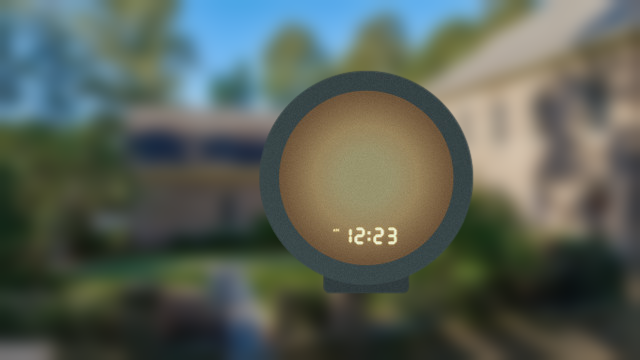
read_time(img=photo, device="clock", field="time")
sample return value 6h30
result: 12h23
